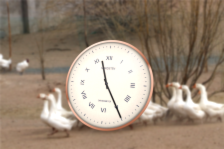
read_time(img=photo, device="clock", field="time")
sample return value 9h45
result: 11h25
